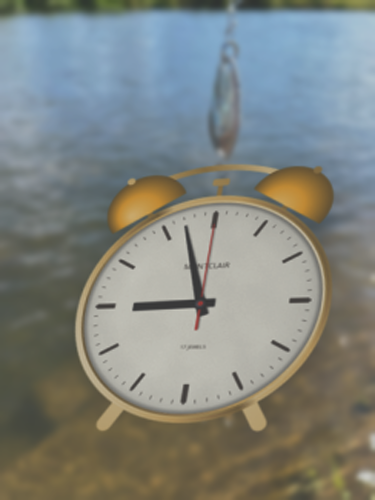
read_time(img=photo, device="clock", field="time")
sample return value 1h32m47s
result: 8h57m00s
